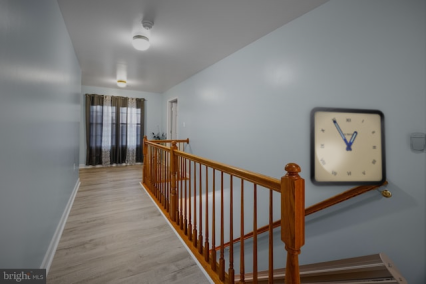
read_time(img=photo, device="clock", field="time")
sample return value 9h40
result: 12h55
